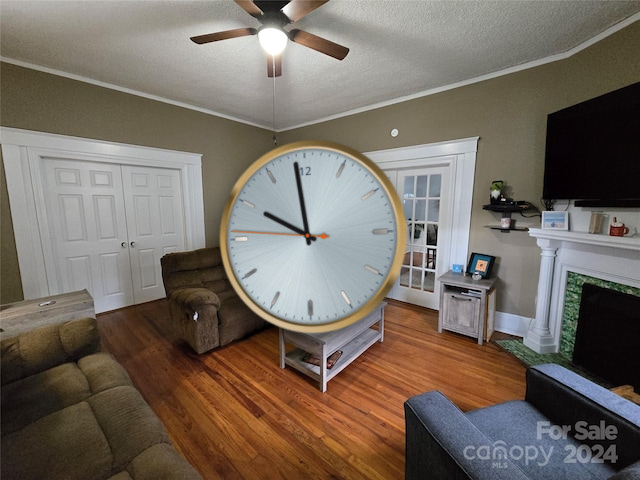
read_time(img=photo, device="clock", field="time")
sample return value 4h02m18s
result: 9h58m46s
